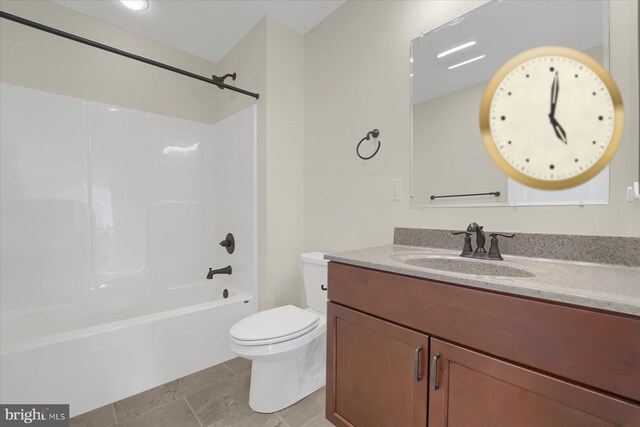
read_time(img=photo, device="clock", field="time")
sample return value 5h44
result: 5h01
